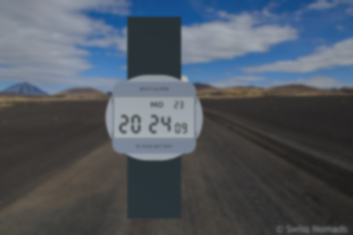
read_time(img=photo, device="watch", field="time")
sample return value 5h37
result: 20h24
